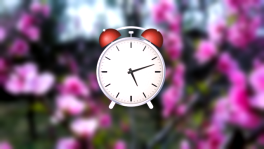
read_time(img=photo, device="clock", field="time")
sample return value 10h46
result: 5h12
